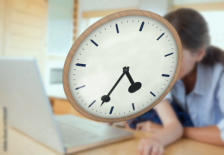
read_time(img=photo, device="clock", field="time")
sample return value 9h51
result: 4h33
